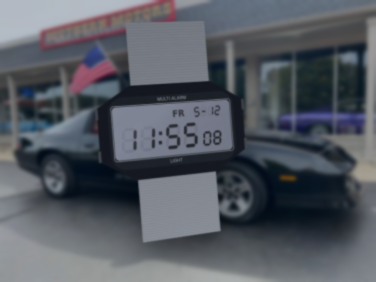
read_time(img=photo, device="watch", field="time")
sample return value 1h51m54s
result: 11h55m08s
